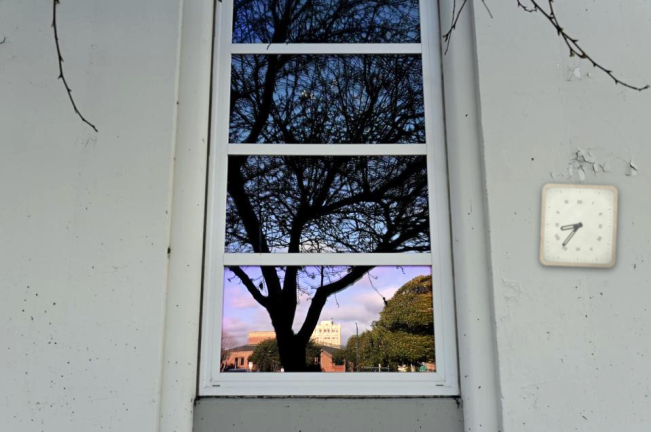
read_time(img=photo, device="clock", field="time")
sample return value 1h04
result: 8h36
